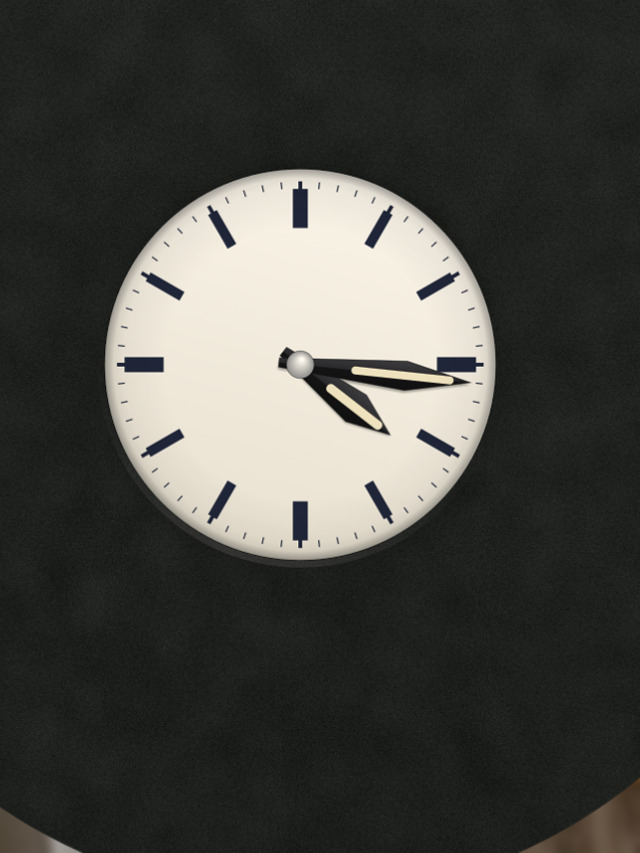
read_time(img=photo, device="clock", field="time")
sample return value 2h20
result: 4h16
